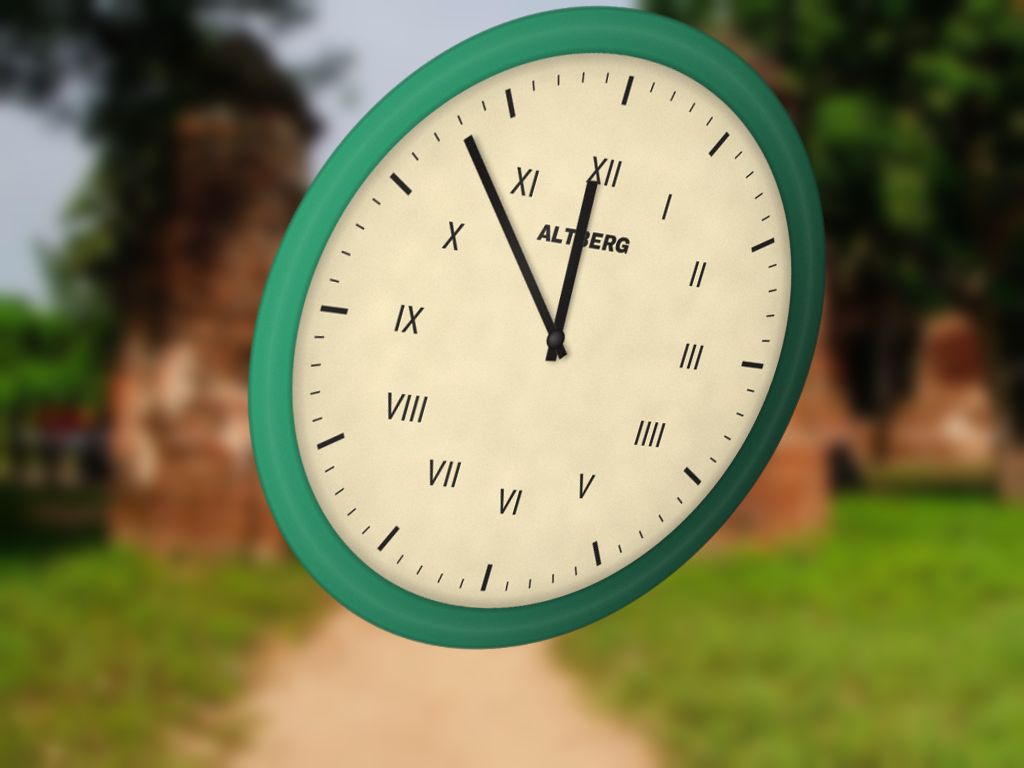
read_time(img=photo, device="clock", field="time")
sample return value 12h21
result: 11h53
